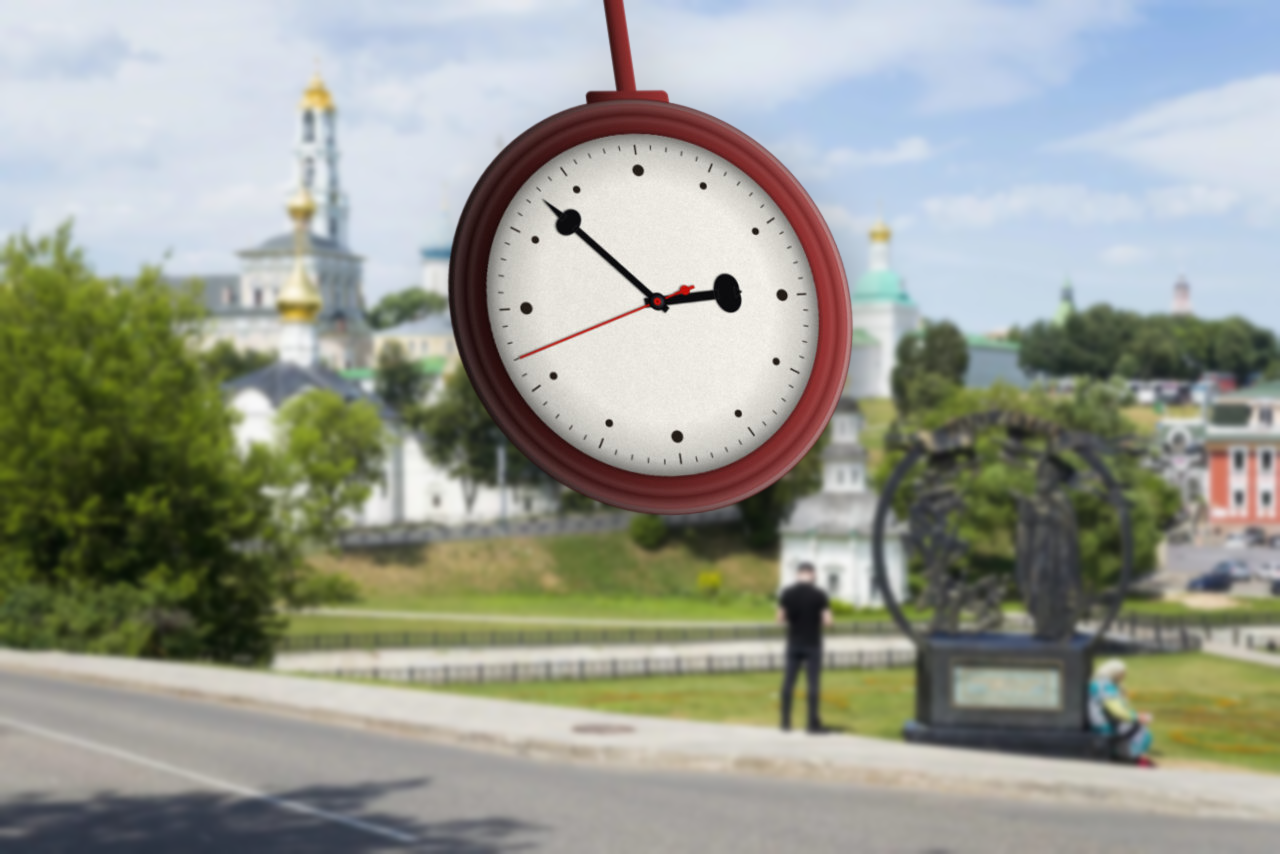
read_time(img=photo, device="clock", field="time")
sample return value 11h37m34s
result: 2h52m42s
